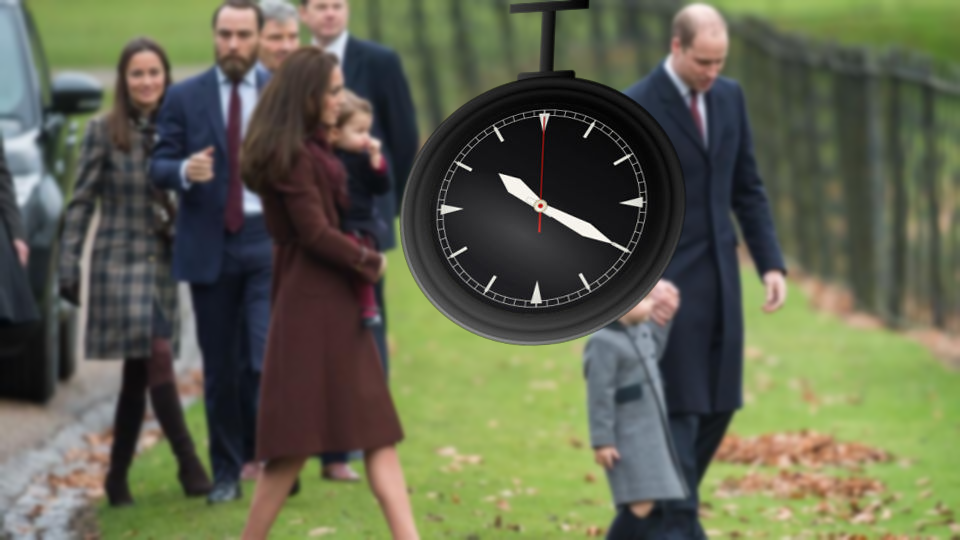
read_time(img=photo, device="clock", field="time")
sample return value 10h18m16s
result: 10h20m00s
